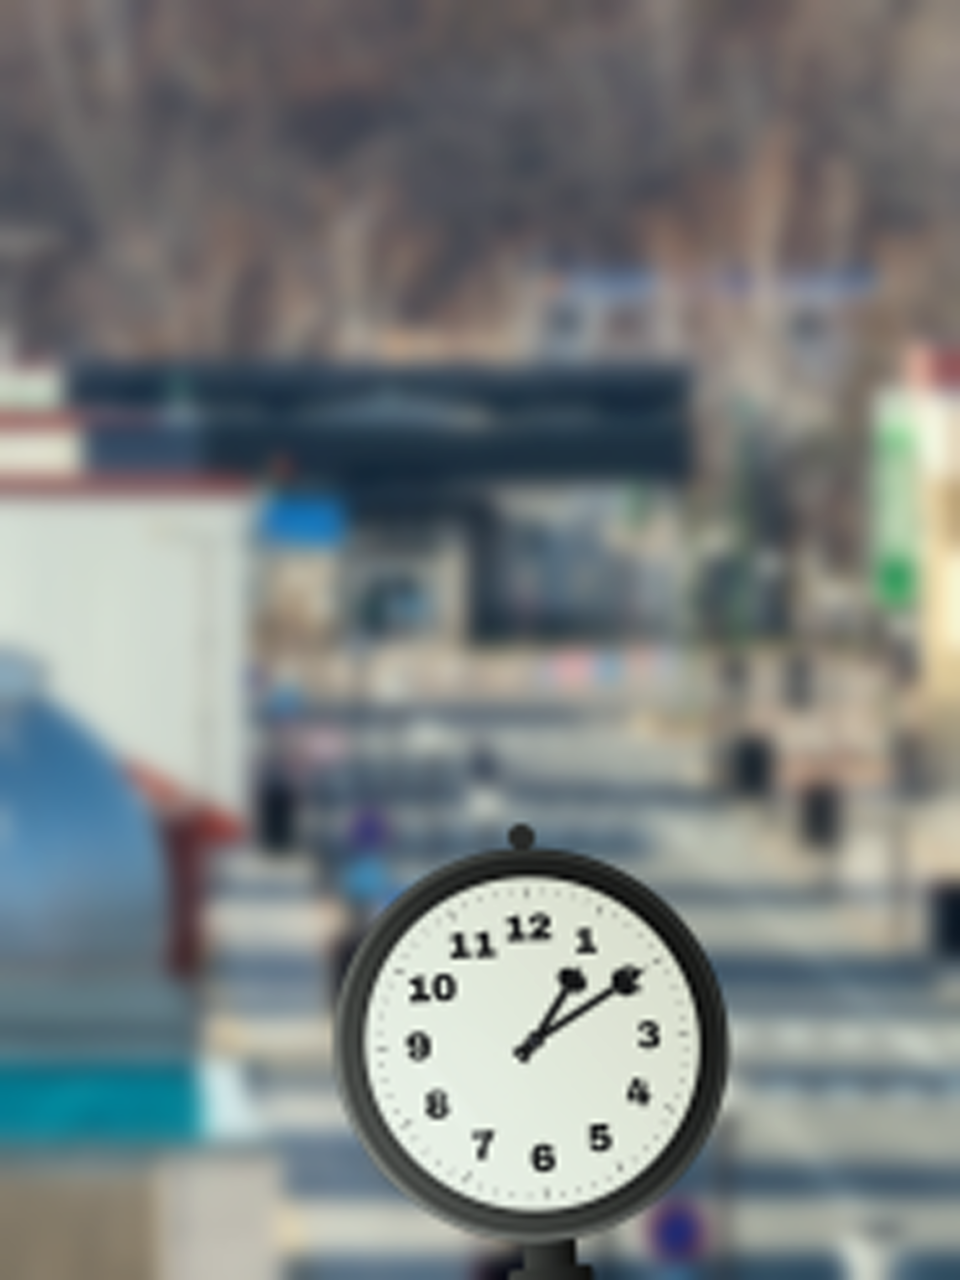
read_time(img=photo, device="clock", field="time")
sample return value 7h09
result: 1h10
